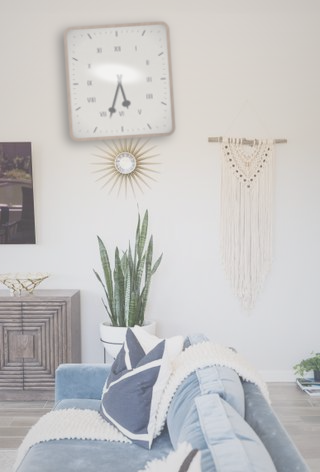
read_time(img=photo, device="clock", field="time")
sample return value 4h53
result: 5h33
